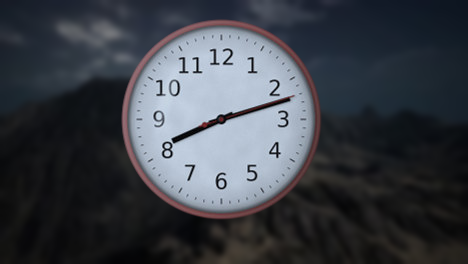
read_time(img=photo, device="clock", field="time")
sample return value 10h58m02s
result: 8h12m12s
